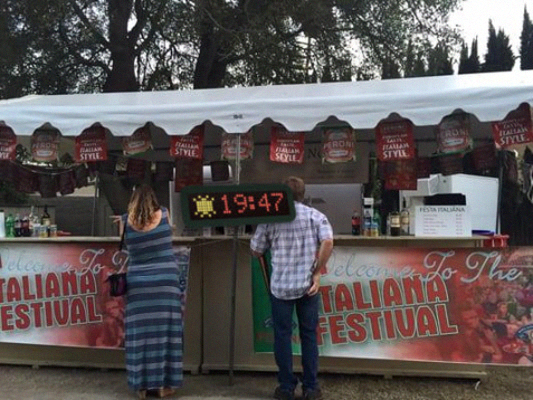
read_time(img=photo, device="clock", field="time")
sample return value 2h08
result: 19h47
